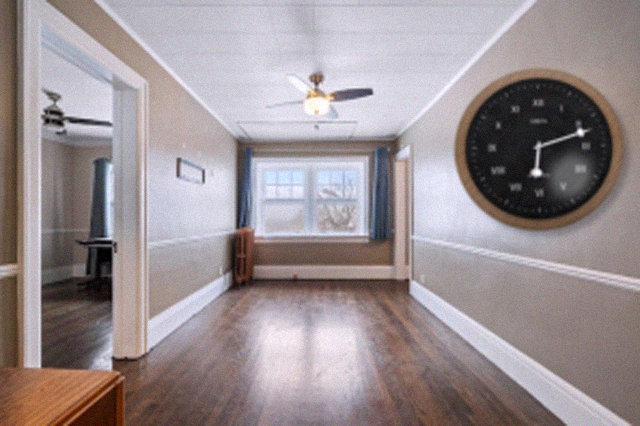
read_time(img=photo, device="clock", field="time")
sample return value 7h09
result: 6h12
